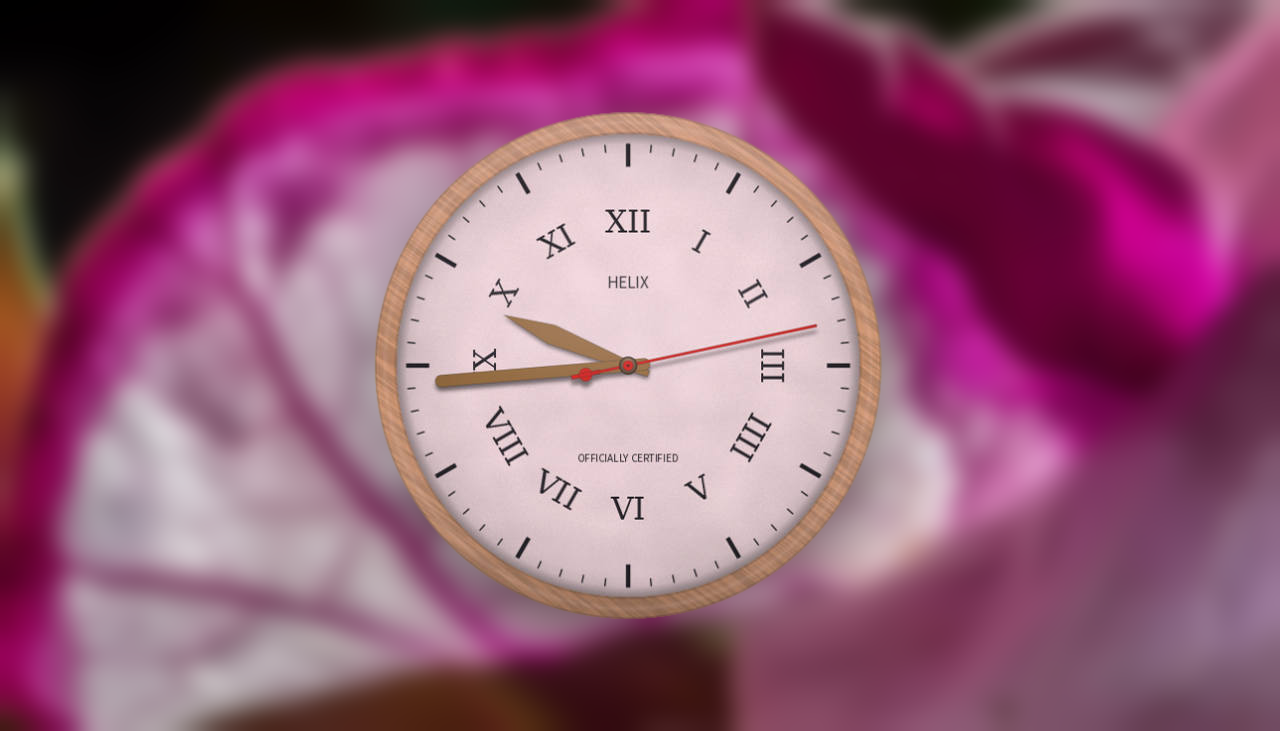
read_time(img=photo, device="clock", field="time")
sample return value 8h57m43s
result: 9h44m13s
